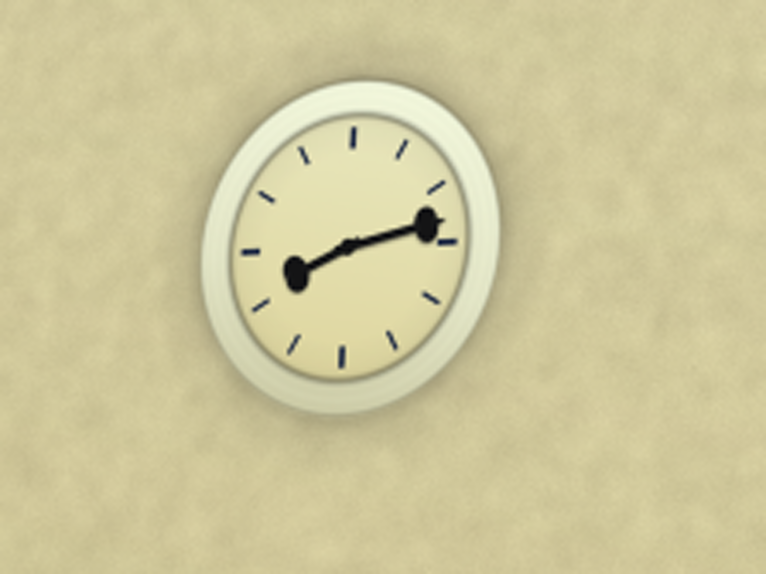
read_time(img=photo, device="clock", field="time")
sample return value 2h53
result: 8h13
